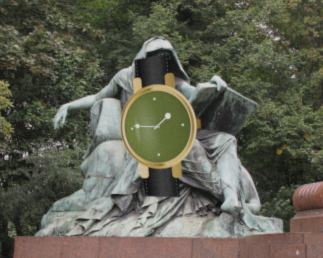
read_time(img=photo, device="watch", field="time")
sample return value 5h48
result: 1h46
